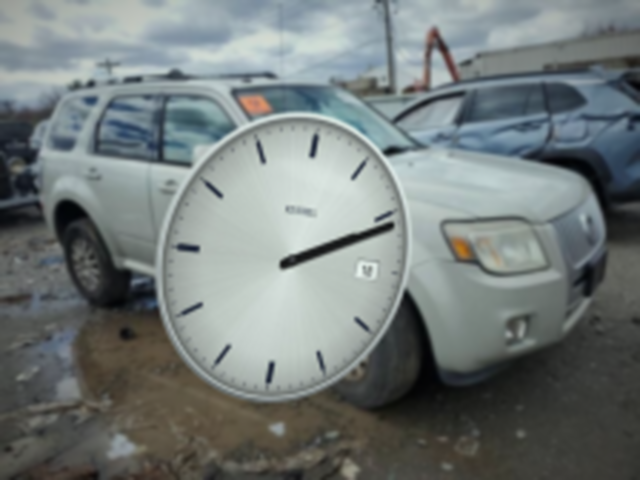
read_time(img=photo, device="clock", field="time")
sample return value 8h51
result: 2h11
